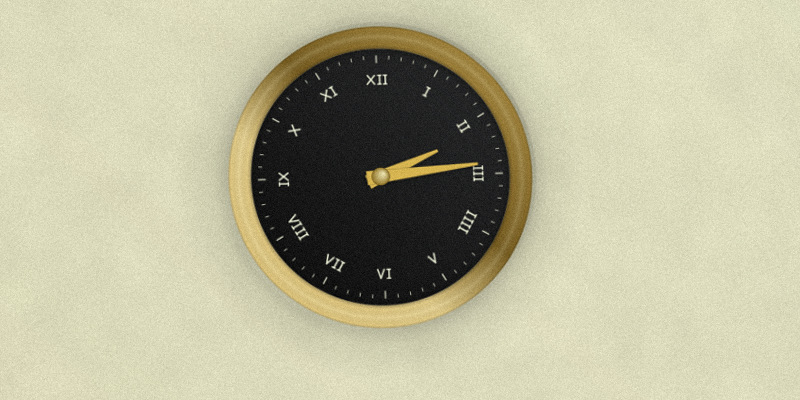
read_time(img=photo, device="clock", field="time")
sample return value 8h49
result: 2h14
